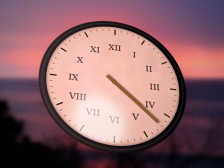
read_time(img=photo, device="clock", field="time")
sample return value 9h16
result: 4h22
